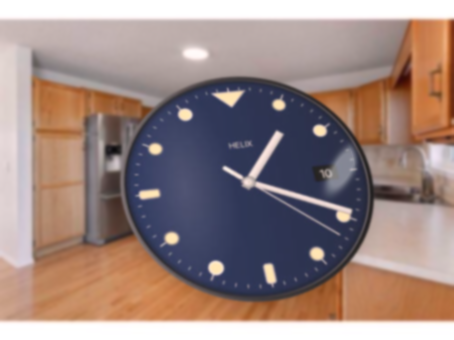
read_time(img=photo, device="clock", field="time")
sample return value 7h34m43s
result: 1h19m22s
